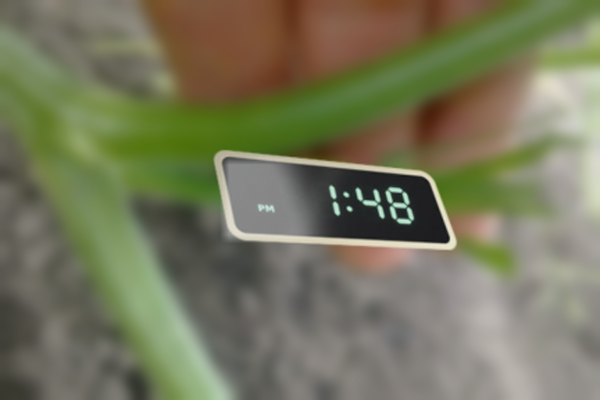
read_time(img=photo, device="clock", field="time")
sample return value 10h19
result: 1h48
